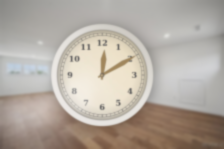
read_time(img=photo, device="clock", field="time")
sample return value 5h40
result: 12h10
